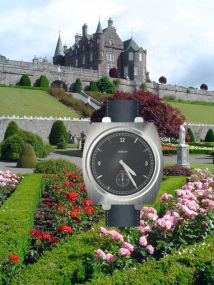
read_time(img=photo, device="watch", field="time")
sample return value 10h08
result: 4h25
